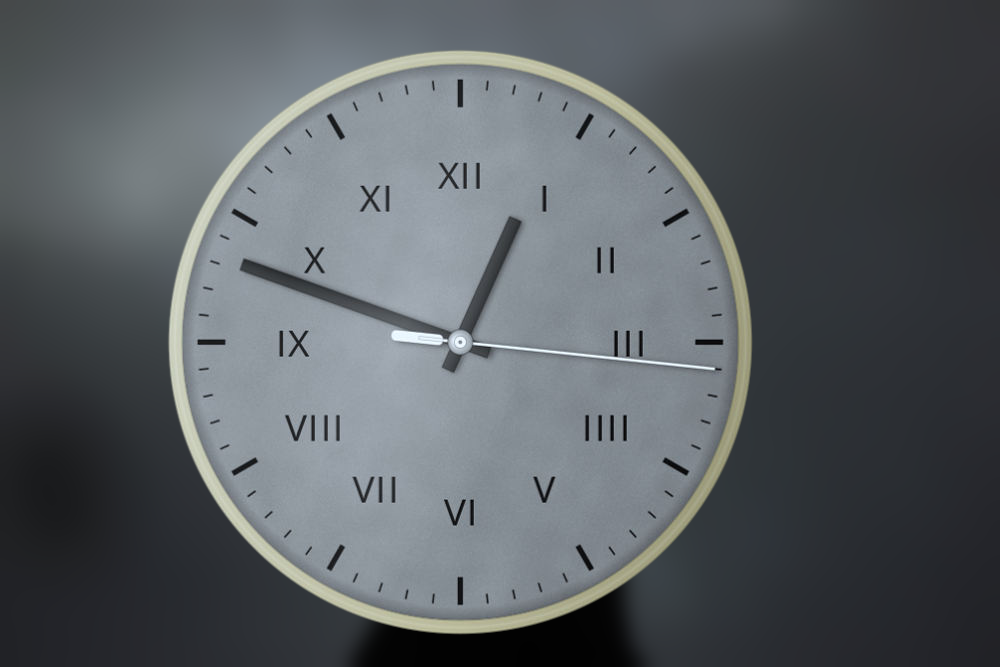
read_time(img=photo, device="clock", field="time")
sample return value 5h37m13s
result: 12h48m16s
